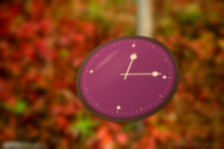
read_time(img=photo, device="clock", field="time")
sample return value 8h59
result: 12h14
